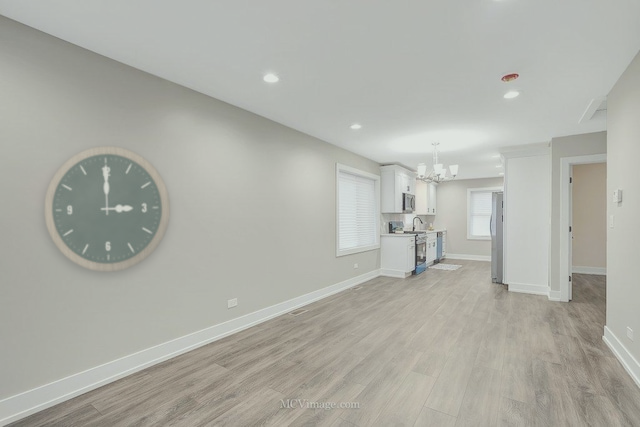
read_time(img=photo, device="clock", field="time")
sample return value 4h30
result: 3h00
